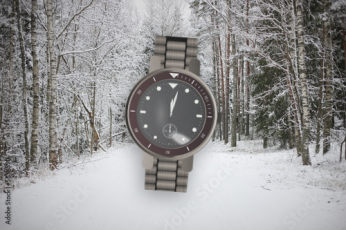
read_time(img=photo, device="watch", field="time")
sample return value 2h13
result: 12h02
